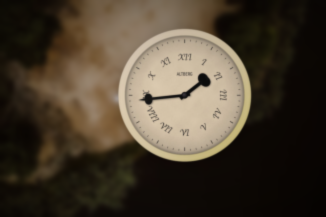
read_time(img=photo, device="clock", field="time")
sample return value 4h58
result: 1h44
